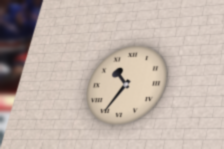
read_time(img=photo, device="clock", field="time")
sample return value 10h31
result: 10h35
